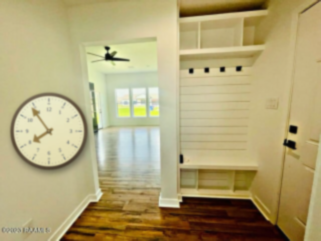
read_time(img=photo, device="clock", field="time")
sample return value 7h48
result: 7h54
